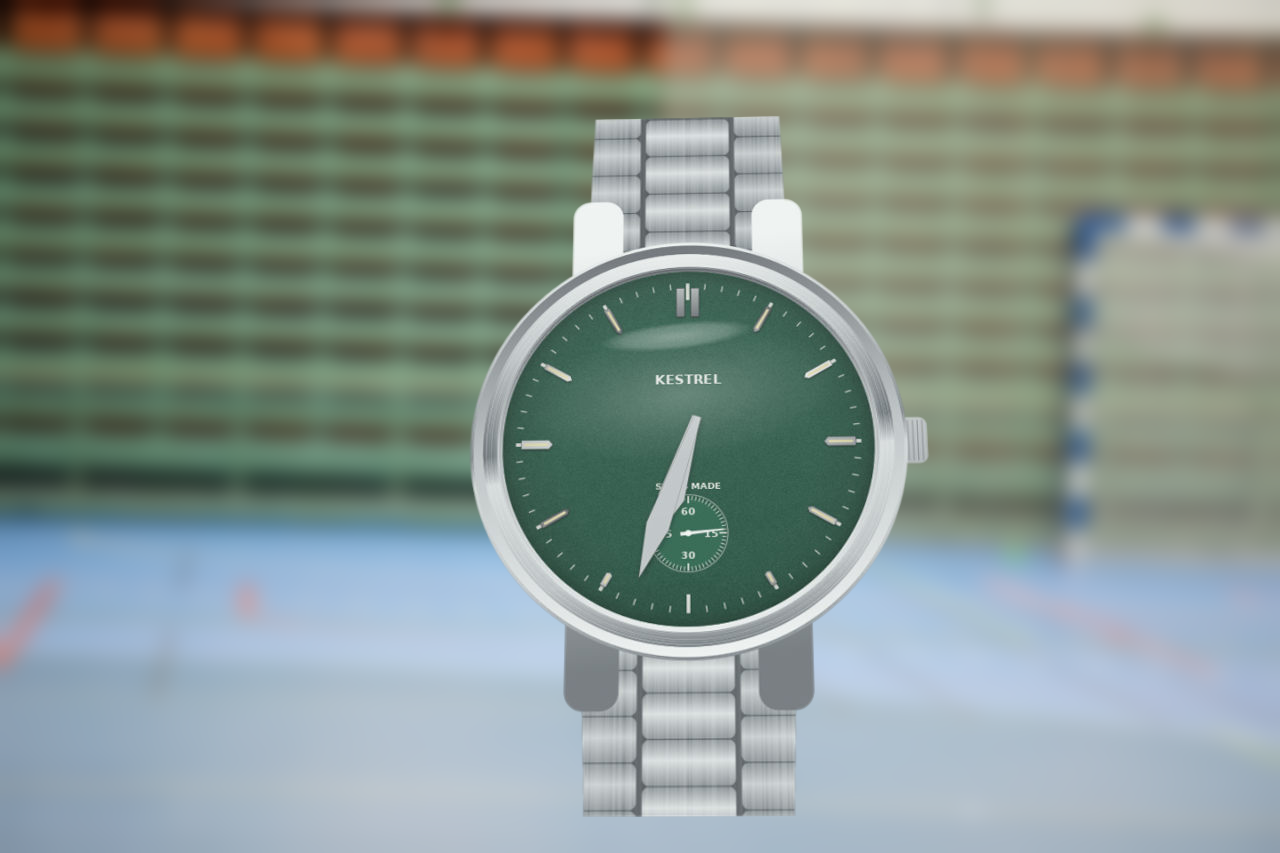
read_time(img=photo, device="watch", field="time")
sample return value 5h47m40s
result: 6h33m14s
